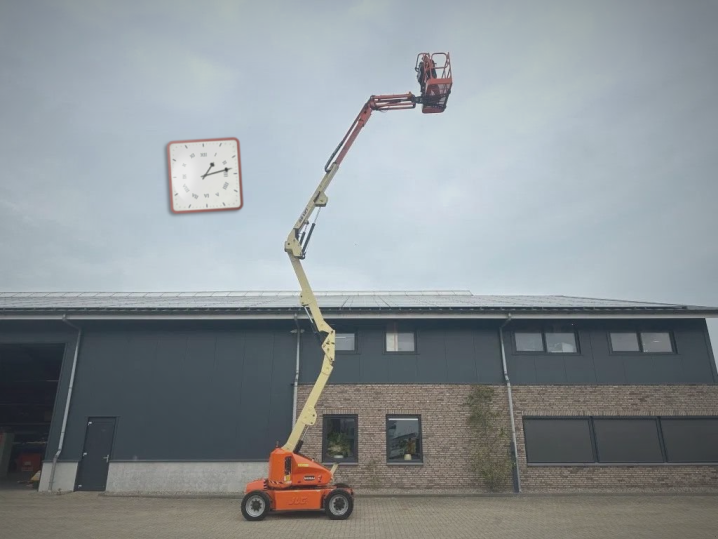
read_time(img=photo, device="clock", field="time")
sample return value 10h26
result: 1h13
